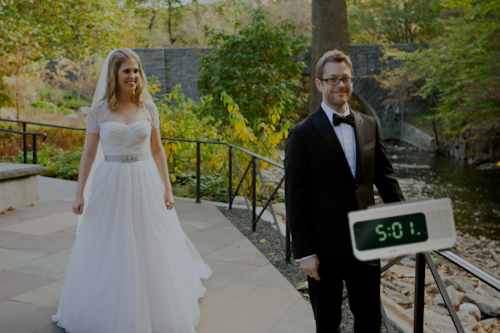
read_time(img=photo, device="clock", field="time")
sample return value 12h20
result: 5h01
